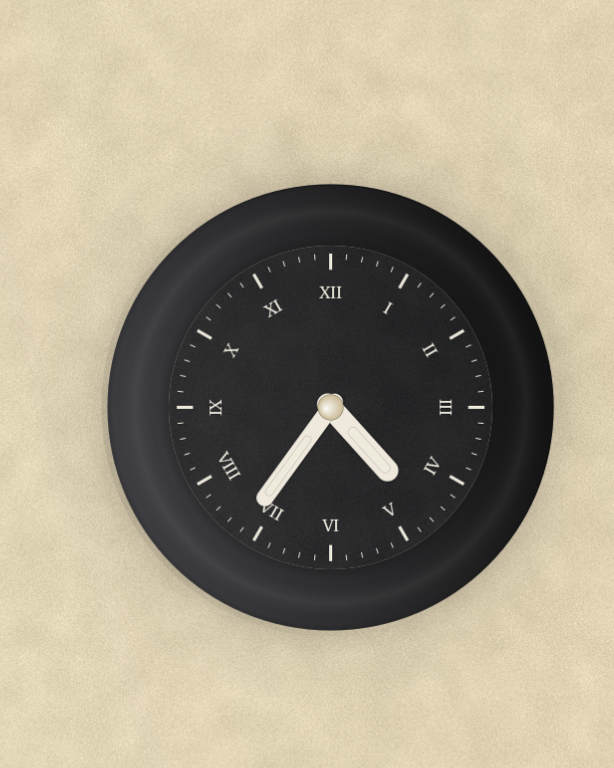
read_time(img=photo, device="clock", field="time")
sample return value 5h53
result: 4h36
